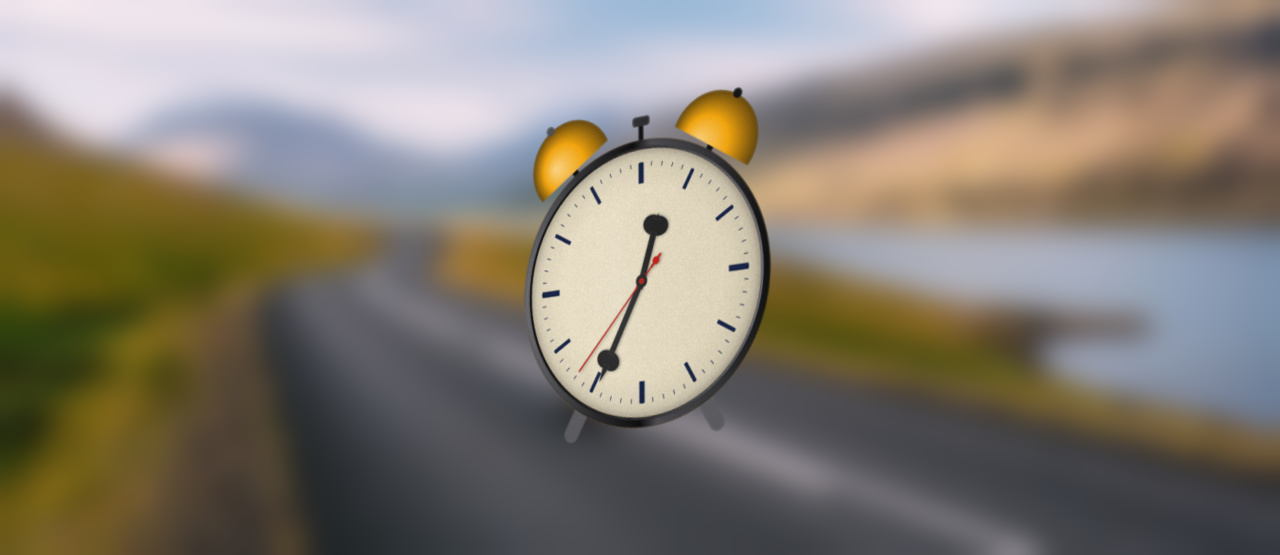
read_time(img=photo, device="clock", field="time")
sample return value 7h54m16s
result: 12h34m37s
